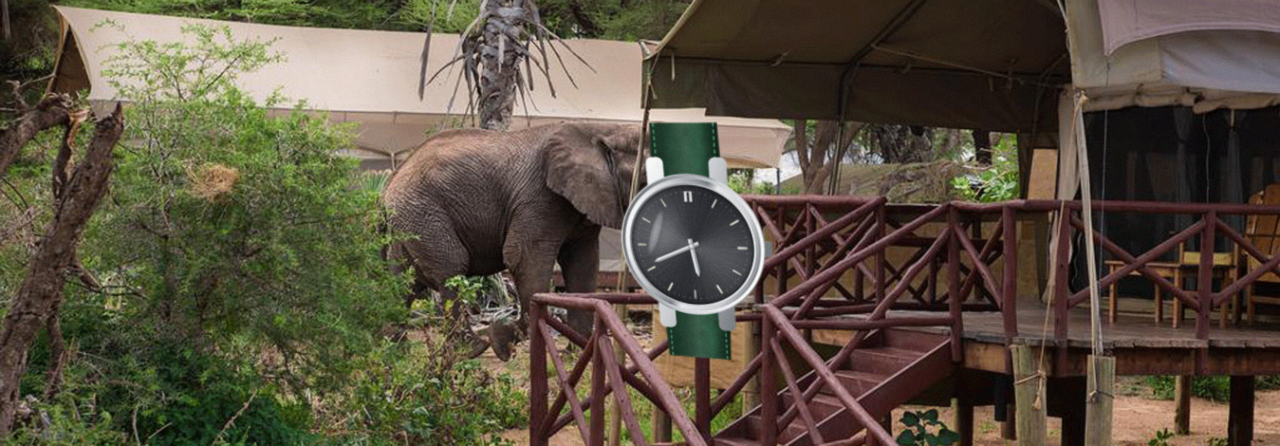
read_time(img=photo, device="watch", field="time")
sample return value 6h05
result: 5h41
